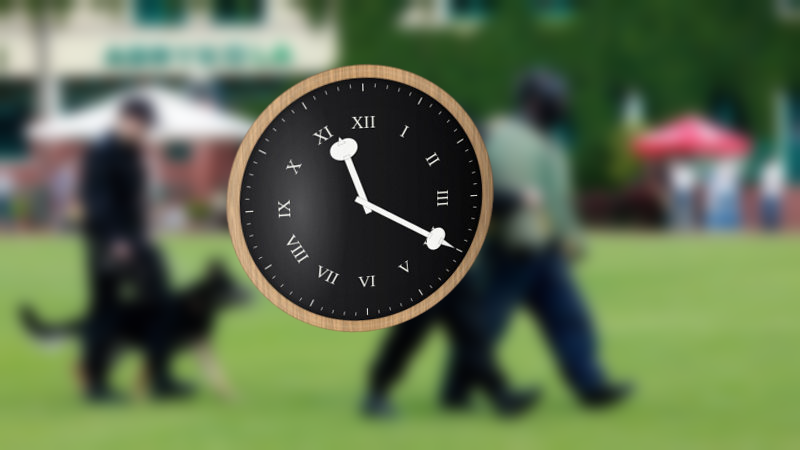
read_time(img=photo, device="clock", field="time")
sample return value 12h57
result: 11h20
